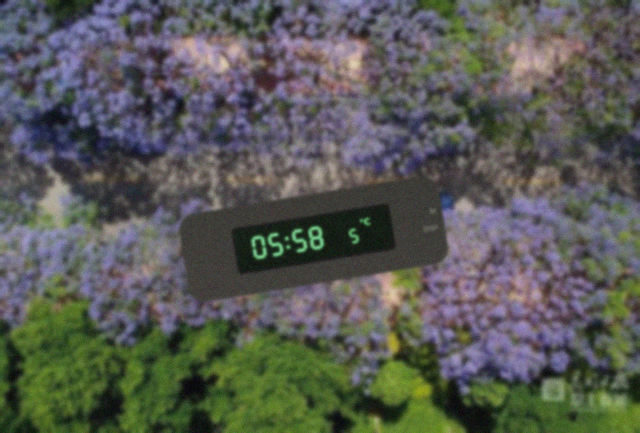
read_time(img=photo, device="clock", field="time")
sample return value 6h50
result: 5h58
